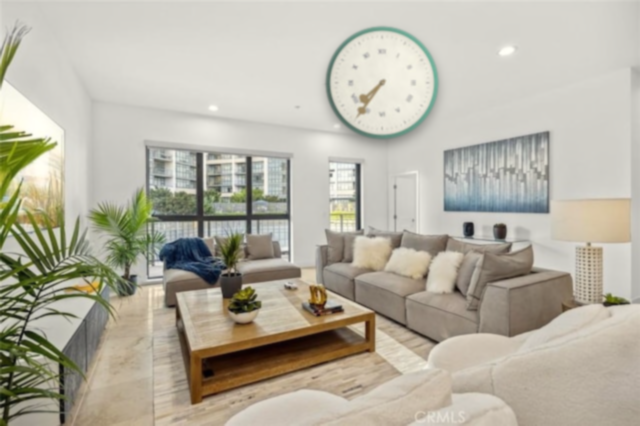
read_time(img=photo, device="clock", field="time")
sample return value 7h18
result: 7h36
